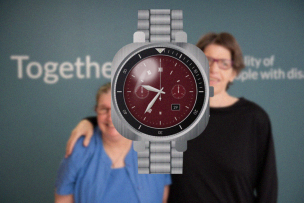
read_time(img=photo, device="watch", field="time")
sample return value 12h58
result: 9h36
